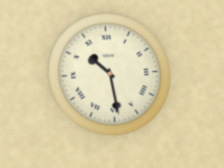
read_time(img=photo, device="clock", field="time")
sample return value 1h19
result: 10h29
